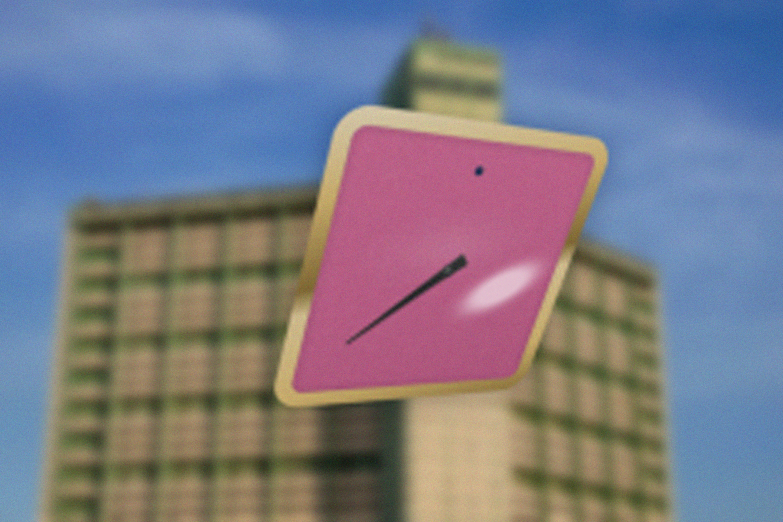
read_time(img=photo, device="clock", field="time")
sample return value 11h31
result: 7h38
